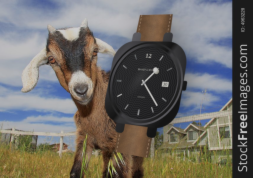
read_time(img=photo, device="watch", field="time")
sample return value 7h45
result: 1h23
